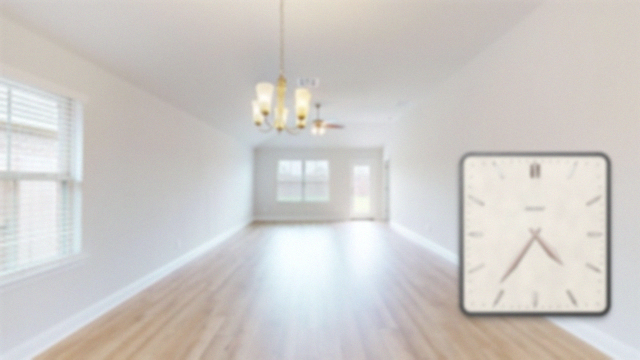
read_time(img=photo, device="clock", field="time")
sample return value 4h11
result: 4h36
